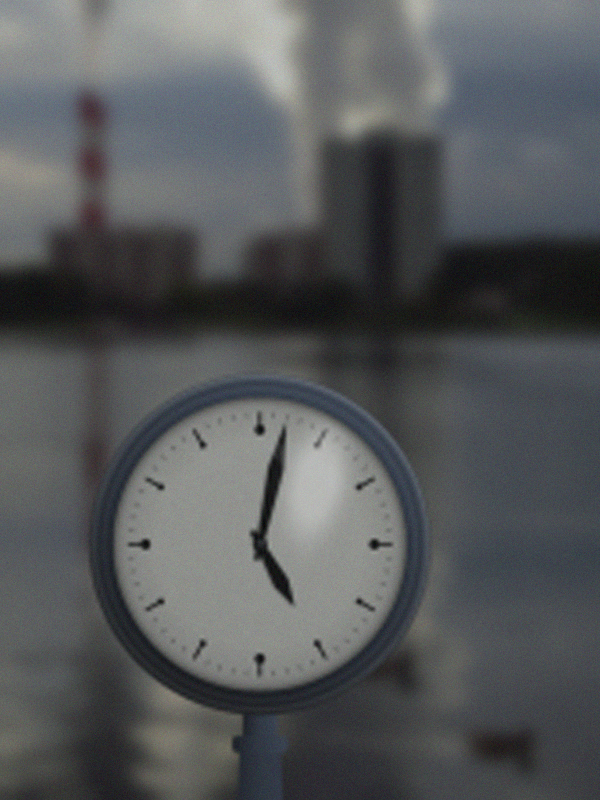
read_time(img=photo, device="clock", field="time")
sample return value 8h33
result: 5h02
